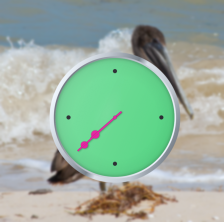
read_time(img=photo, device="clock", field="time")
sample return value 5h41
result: 7h38
